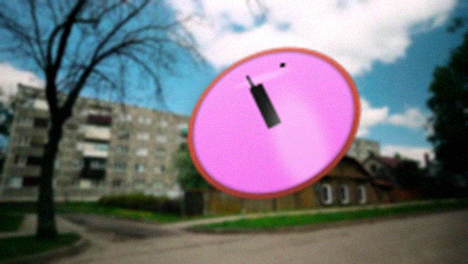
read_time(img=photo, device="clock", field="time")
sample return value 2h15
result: 10h54
